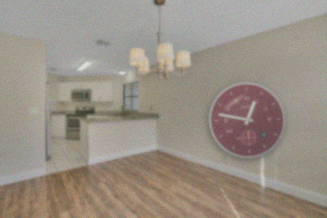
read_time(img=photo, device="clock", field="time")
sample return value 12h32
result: 12h47
